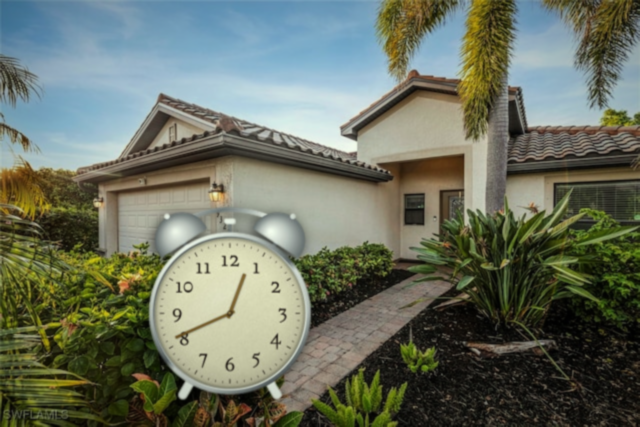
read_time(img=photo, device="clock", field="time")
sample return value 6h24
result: 12h41
